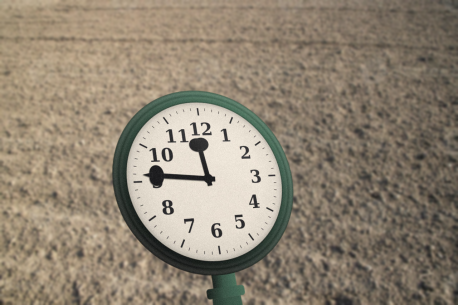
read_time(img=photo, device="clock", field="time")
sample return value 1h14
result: 11h46
